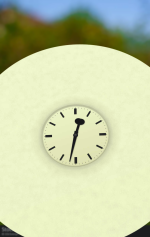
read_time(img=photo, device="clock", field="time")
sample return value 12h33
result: 12h32
